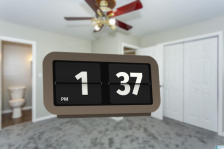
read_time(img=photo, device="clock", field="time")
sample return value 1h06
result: 1h37
